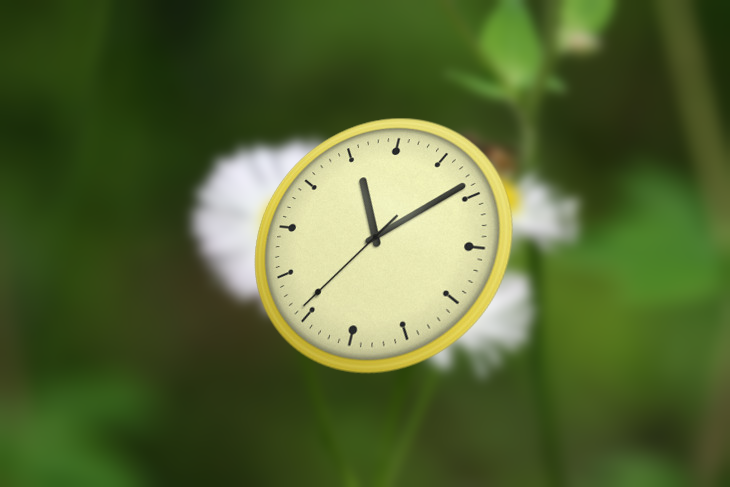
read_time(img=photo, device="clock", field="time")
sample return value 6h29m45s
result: 11h08m36s
